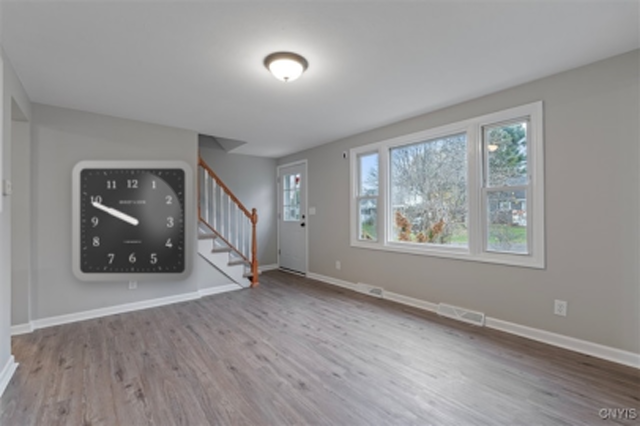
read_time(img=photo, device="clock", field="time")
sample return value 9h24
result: 9h49
